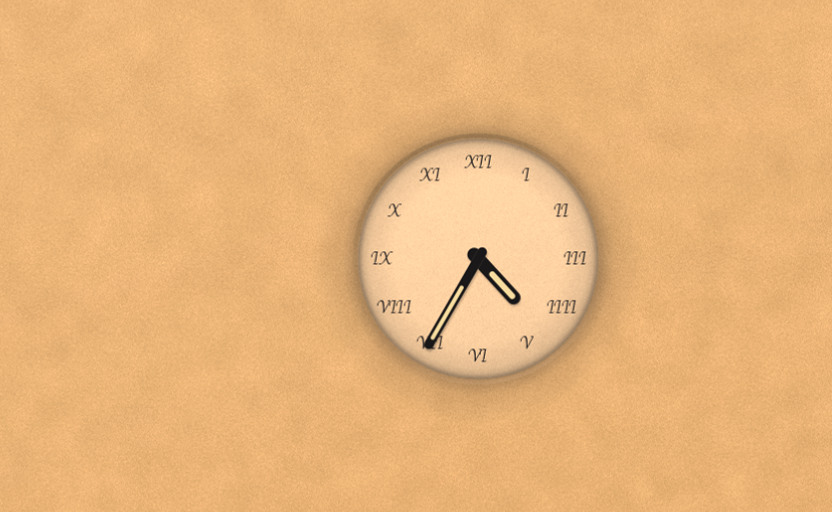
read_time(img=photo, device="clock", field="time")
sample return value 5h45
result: 4h35
